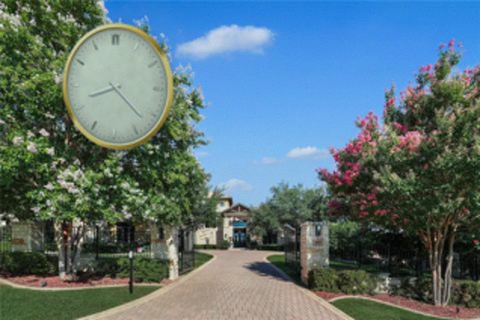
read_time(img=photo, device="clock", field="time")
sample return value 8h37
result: 8h22
